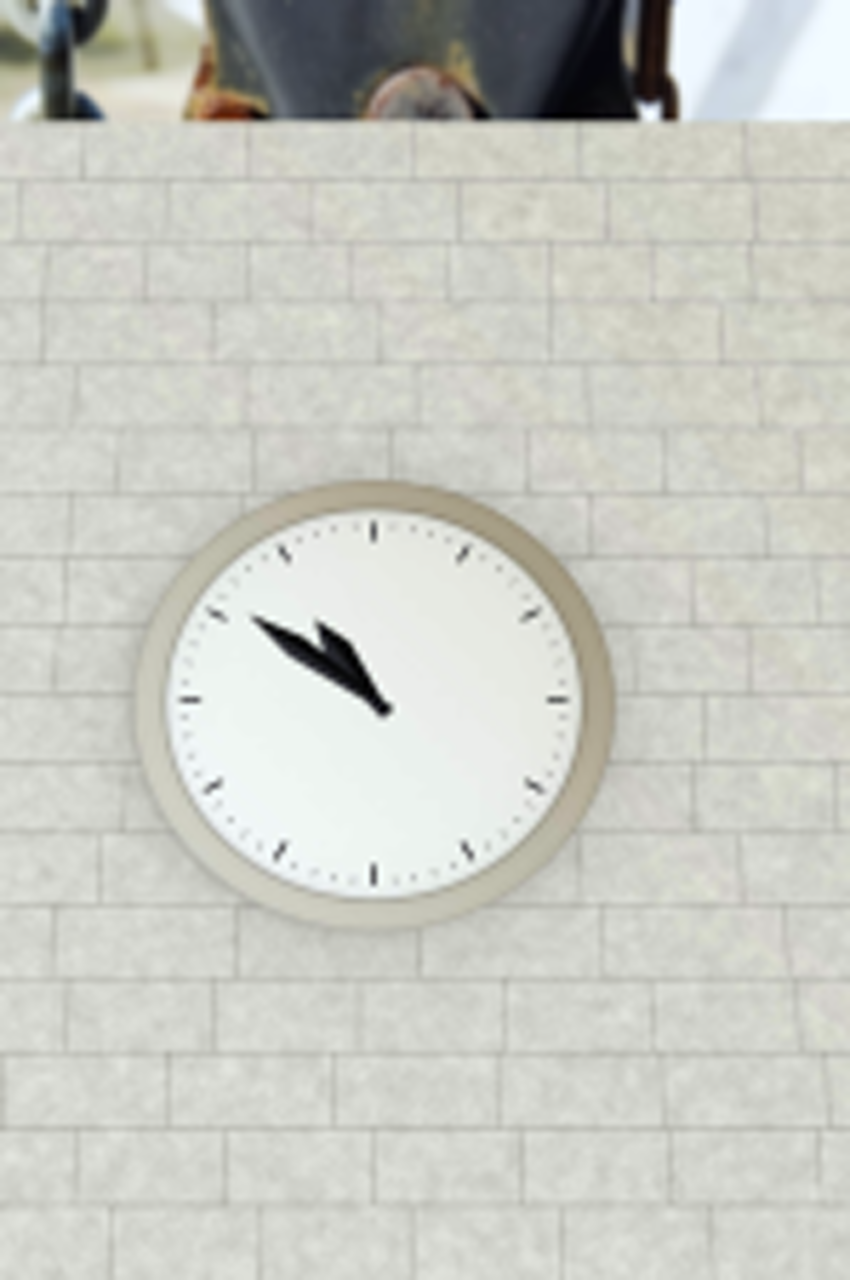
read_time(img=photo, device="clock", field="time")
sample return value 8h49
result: 10h51
